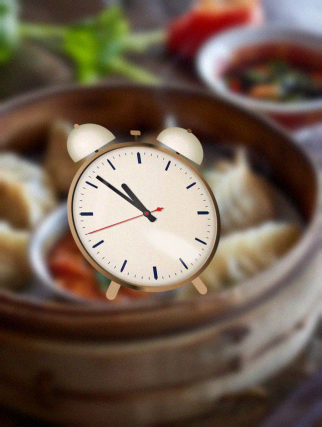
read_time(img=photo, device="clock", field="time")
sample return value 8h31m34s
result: 10h51m42s
